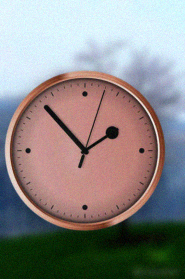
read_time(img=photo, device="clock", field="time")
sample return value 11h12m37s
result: 1h53m03s
